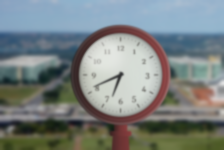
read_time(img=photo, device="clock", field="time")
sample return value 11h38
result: 6h41
